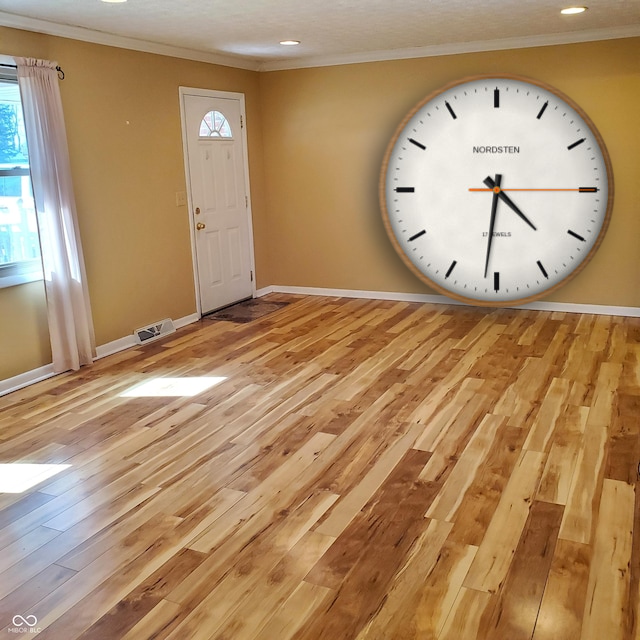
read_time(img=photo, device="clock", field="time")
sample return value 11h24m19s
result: 4h31m15s
